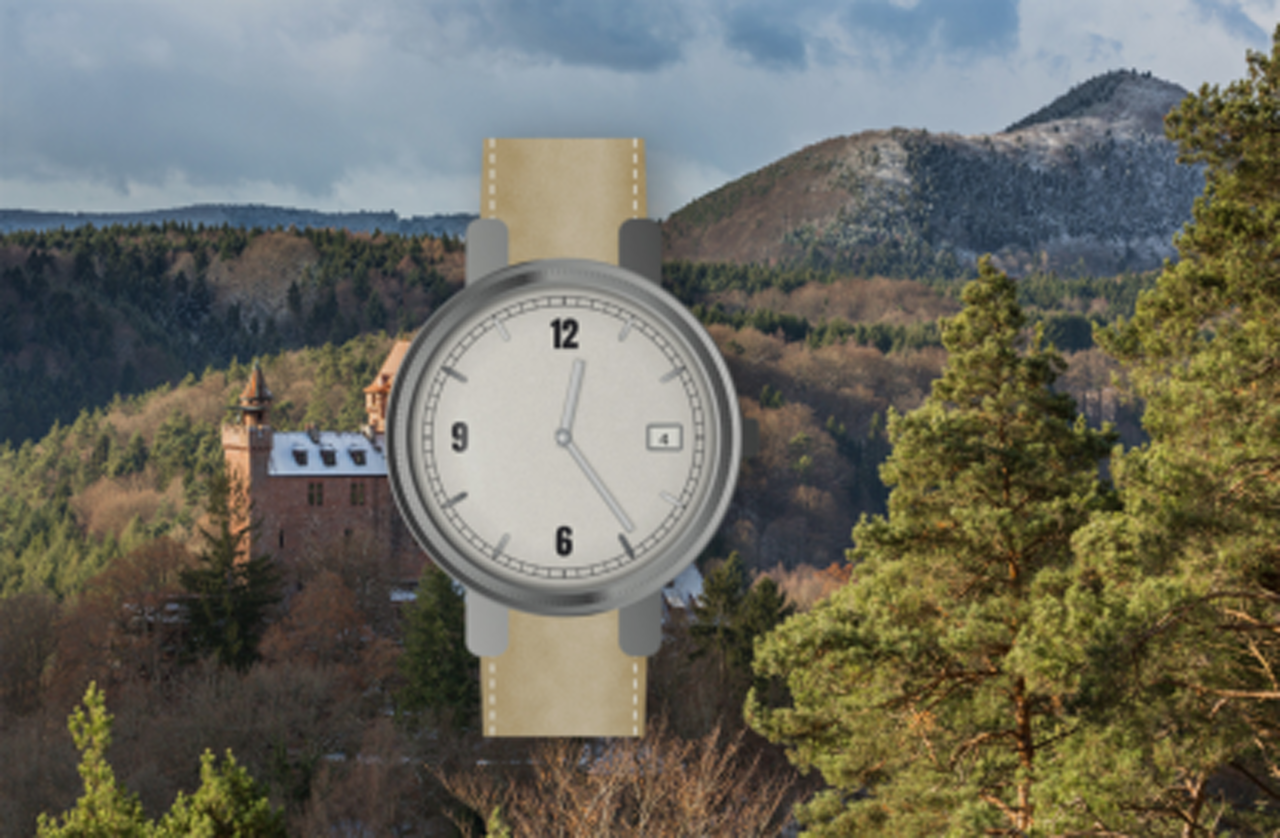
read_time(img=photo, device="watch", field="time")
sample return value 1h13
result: 12h24
